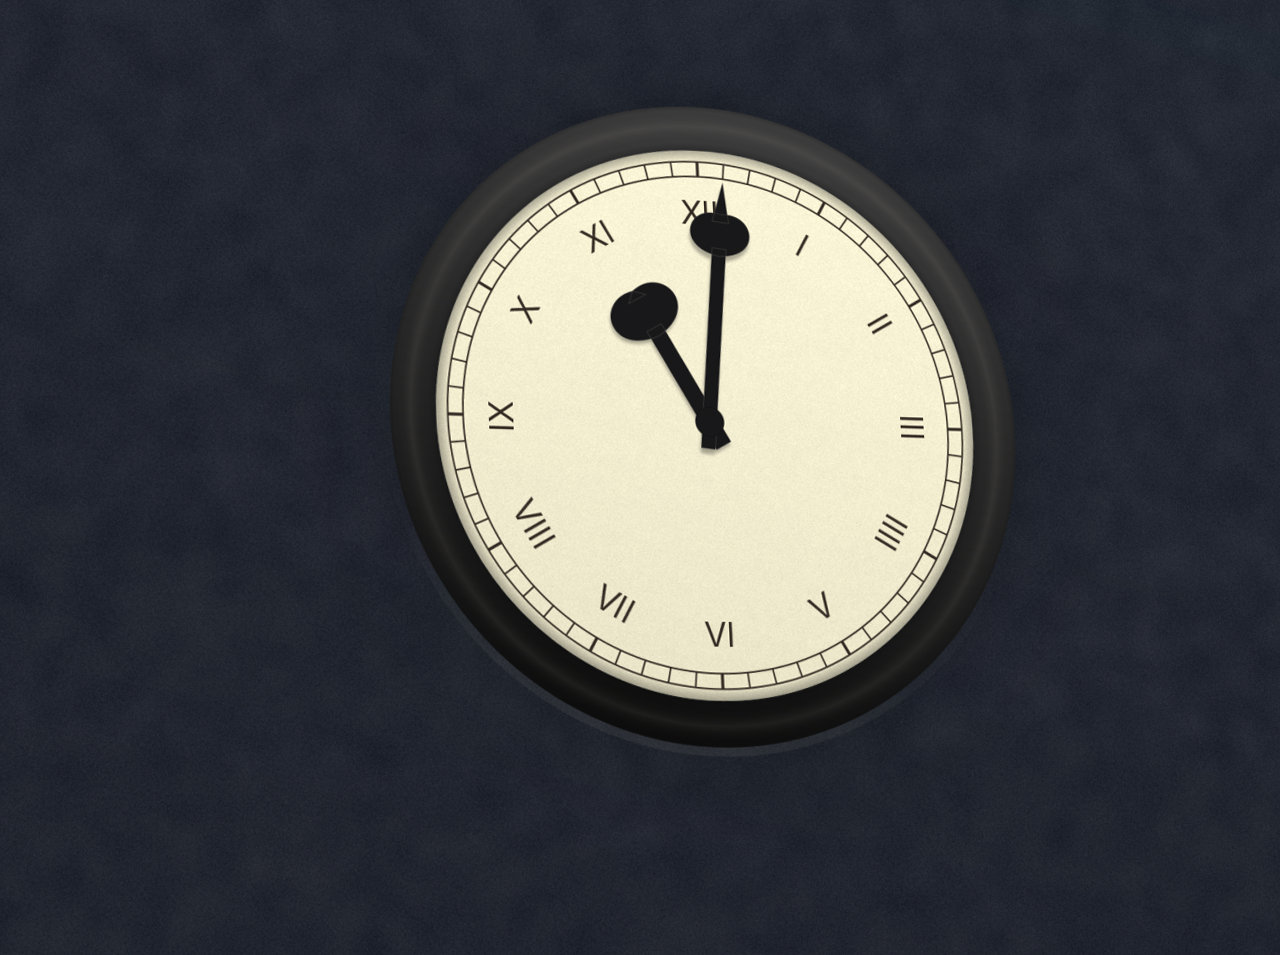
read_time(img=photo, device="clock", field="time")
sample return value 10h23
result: 11h01
